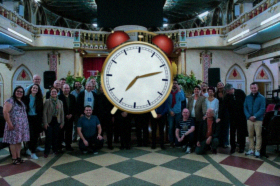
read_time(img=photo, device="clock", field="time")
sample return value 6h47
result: 7h12
